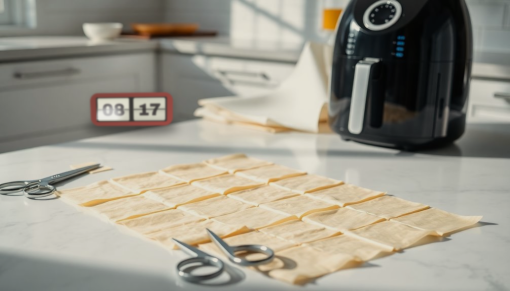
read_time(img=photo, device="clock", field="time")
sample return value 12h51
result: 8h17
